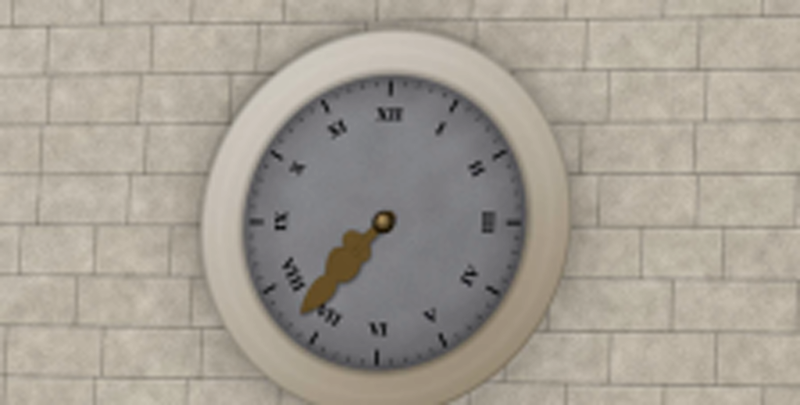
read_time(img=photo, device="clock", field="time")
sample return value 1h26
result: 7h37
